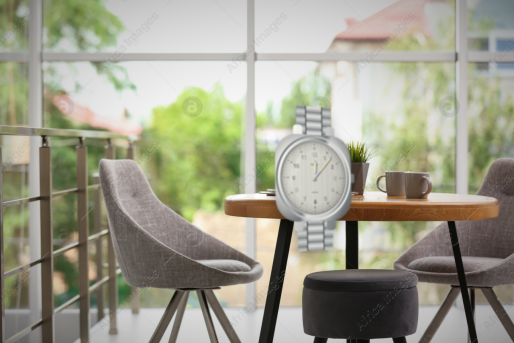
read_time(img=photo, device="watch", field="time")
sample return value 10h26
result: 12h07
